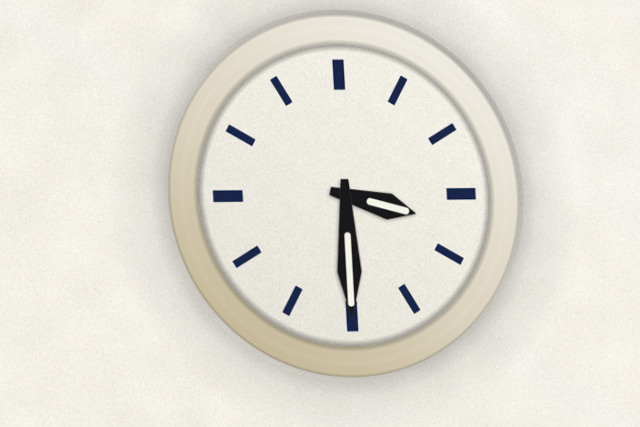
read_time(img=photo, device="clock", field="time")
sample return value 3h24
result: 3h30
